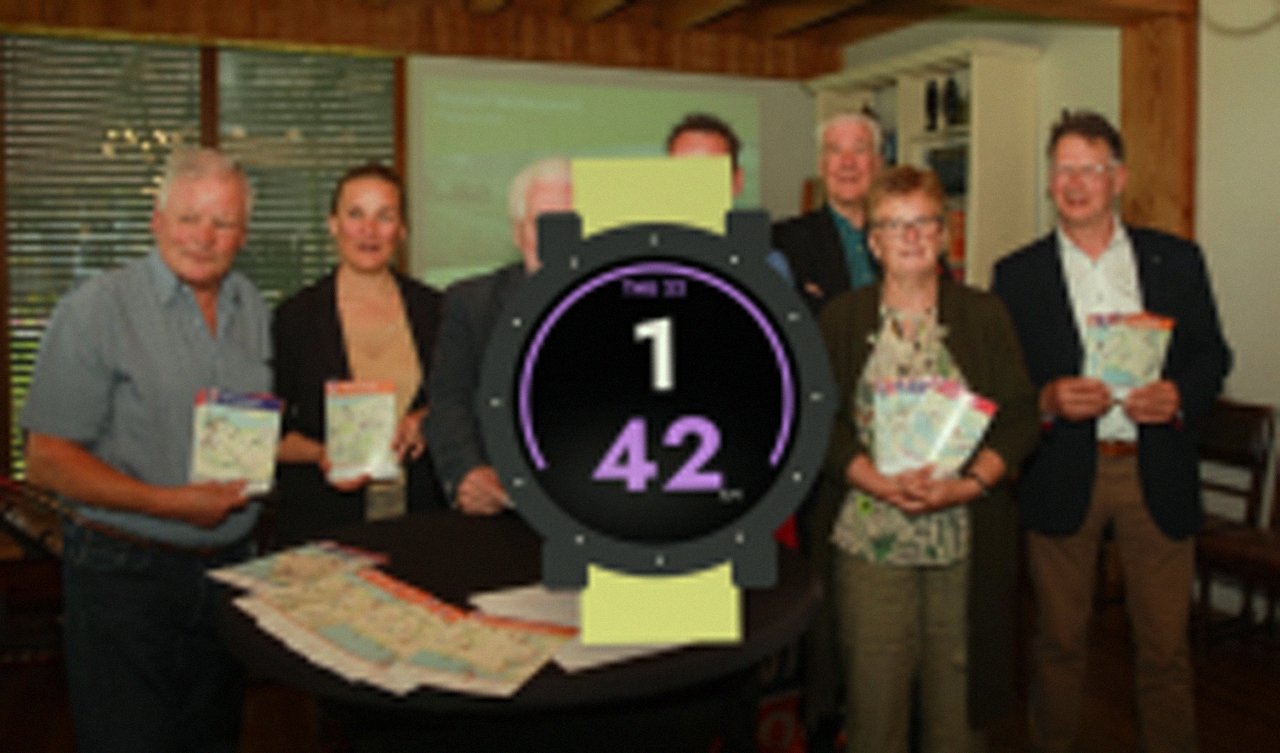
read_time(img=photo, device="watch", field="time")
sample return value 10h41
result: 1h42
